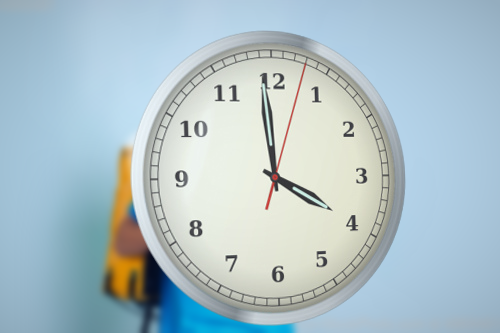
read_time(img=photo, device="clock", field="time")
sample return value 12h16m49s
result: 3h59m03s
